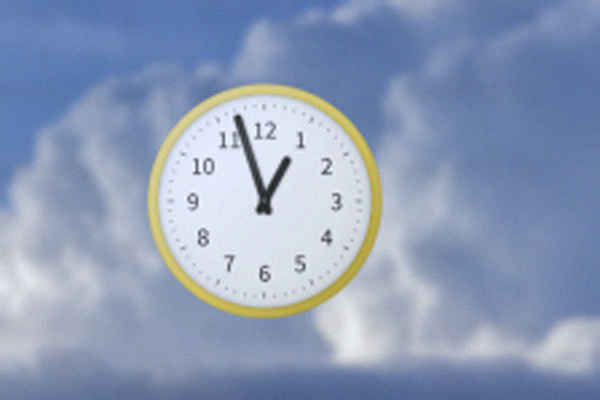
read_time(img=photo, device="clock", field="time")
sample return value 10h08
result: 12h57
